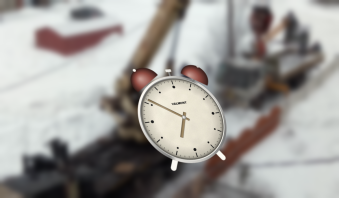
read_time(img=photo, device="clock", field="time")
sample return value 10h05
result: 6h51
